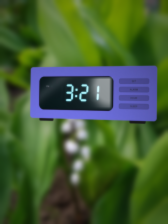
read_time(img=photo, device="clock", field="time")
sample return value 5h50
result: 3h21
